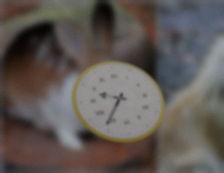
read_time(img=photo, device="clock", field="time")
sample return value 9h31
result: 9h36
